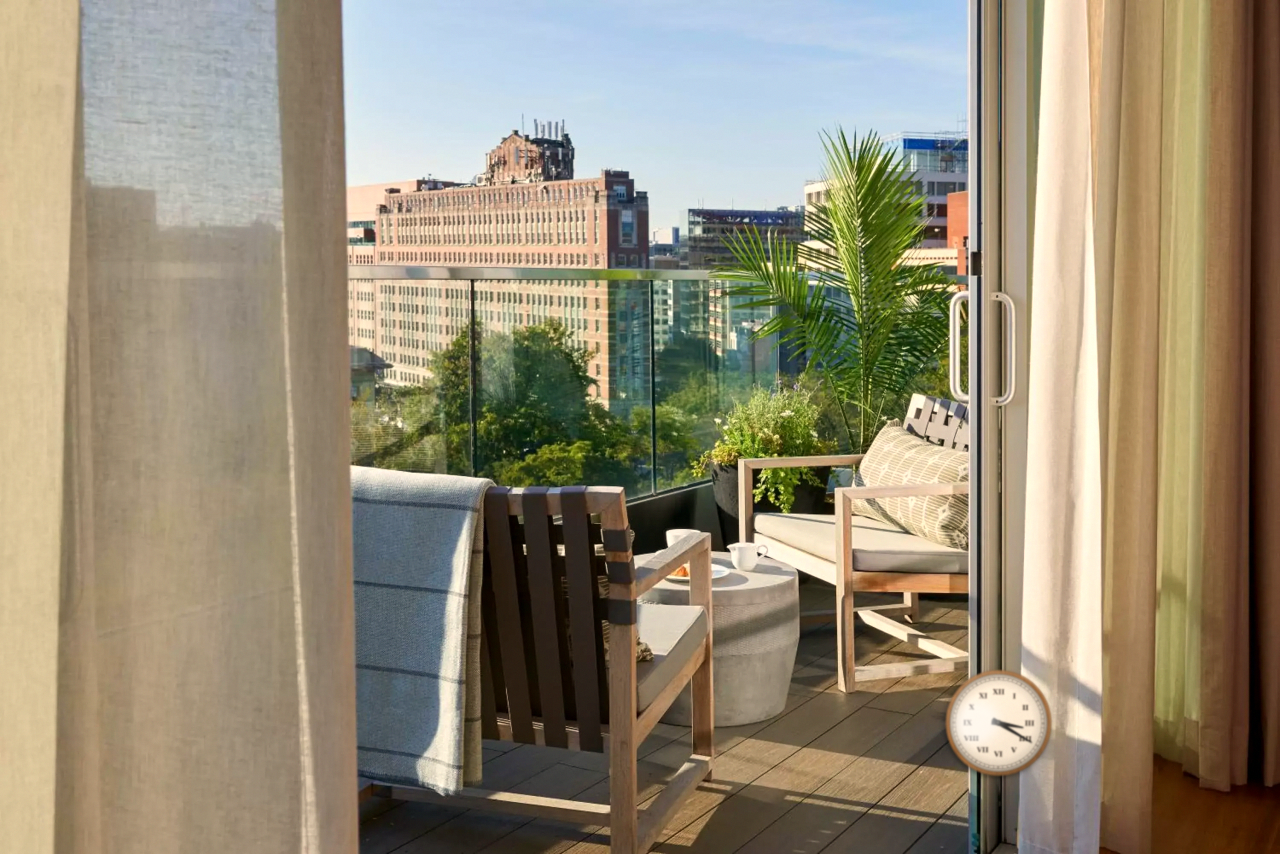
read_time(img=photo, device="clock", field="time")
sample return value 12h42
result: 3h20
